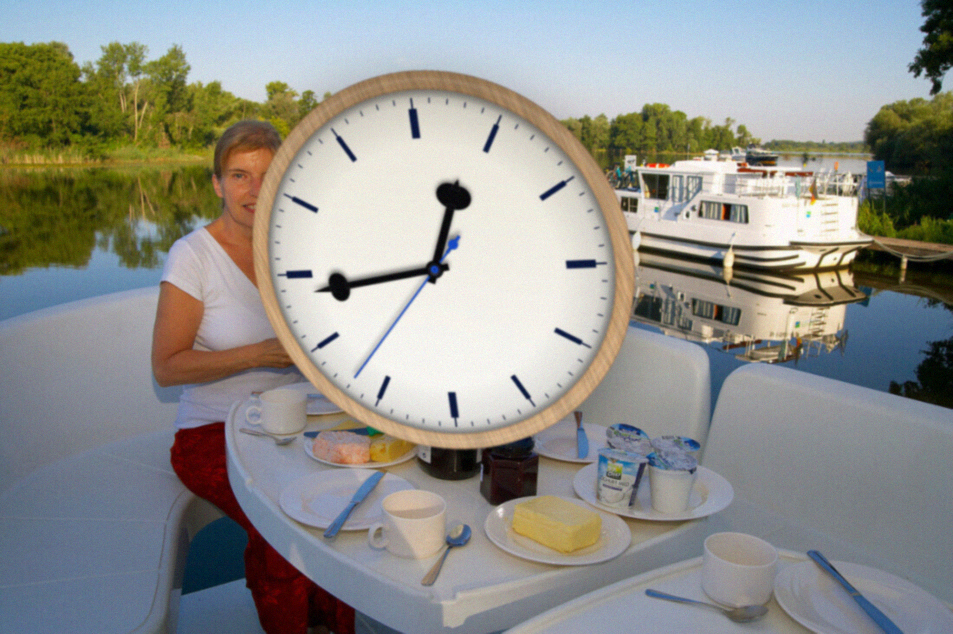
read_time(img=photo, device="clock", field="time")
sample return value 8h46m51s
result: 12h43m37s
